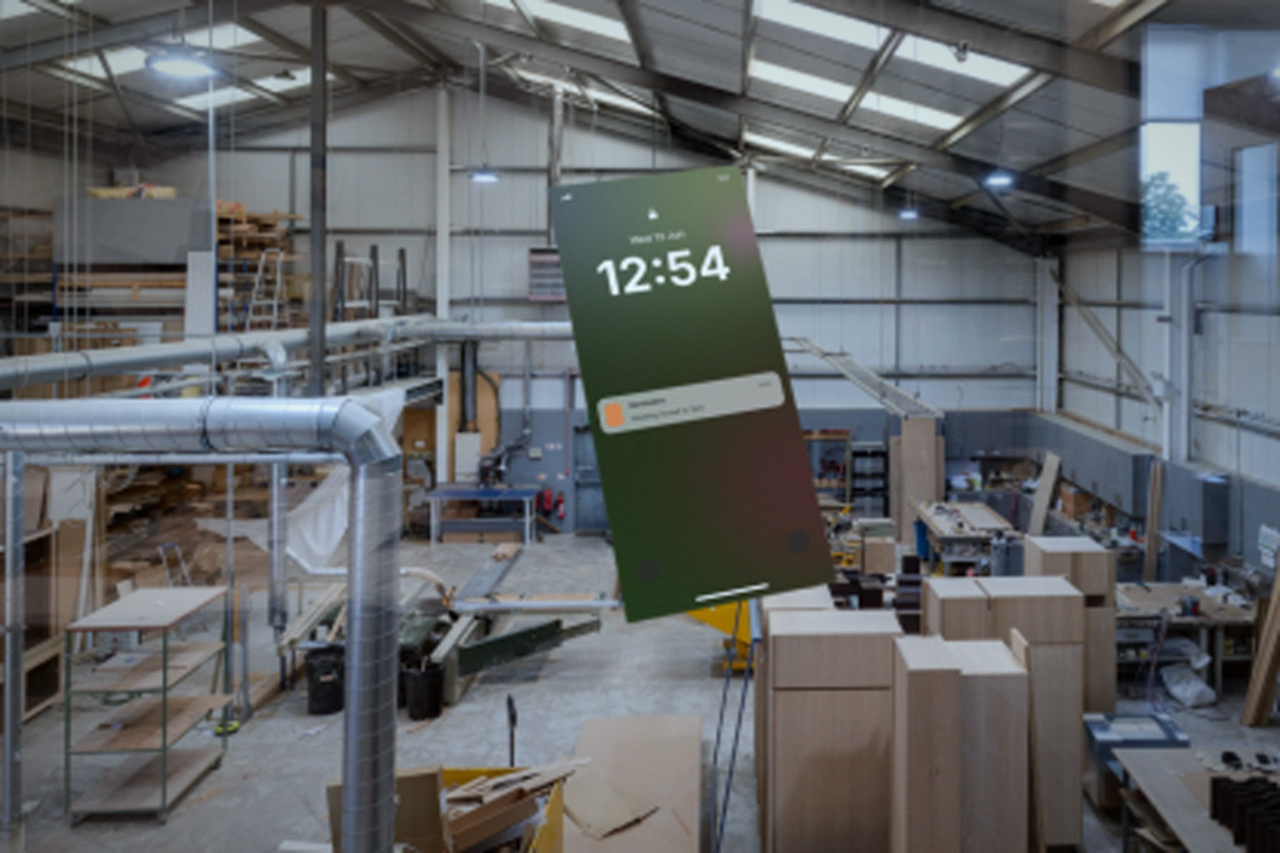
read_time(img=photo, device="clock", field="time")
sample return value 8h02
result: 12h54
